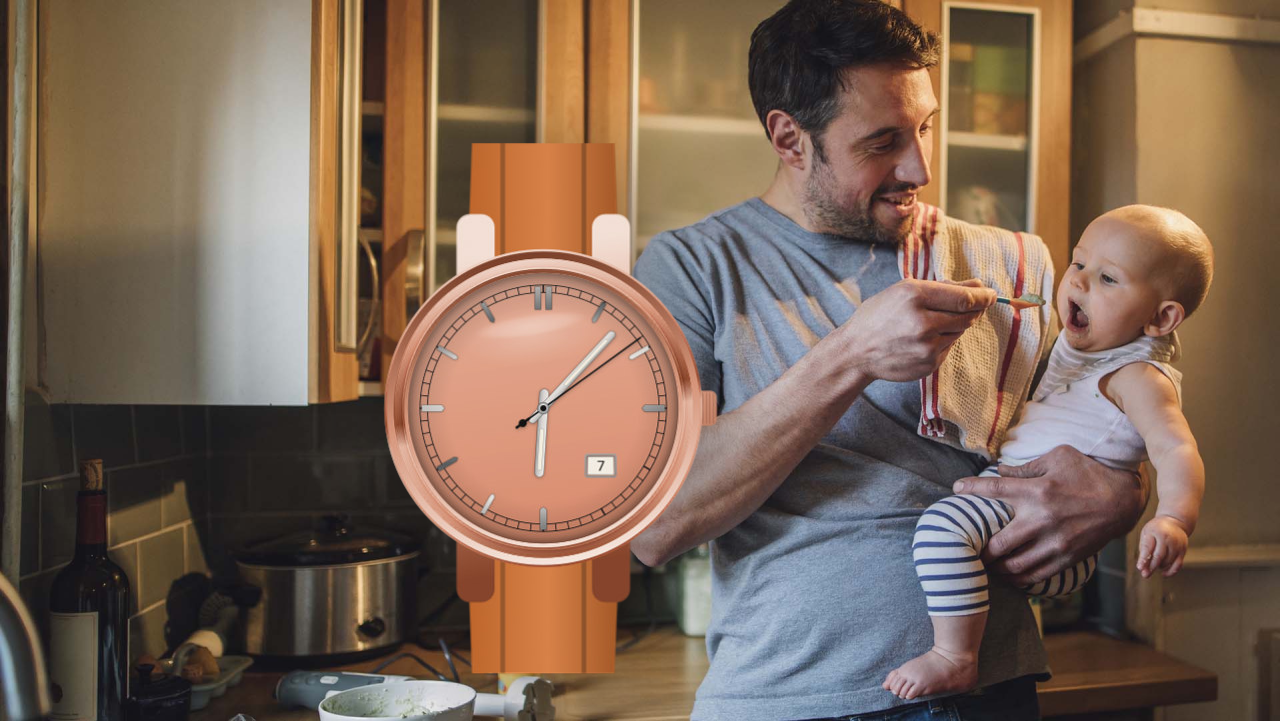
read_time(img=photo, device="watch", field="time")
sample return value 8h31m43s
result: 6h07m09s
